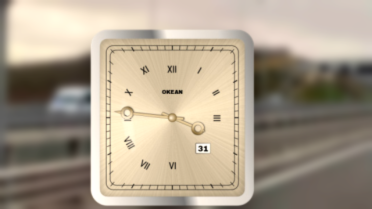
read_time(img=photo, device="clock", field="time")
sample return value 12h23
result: 3h46
